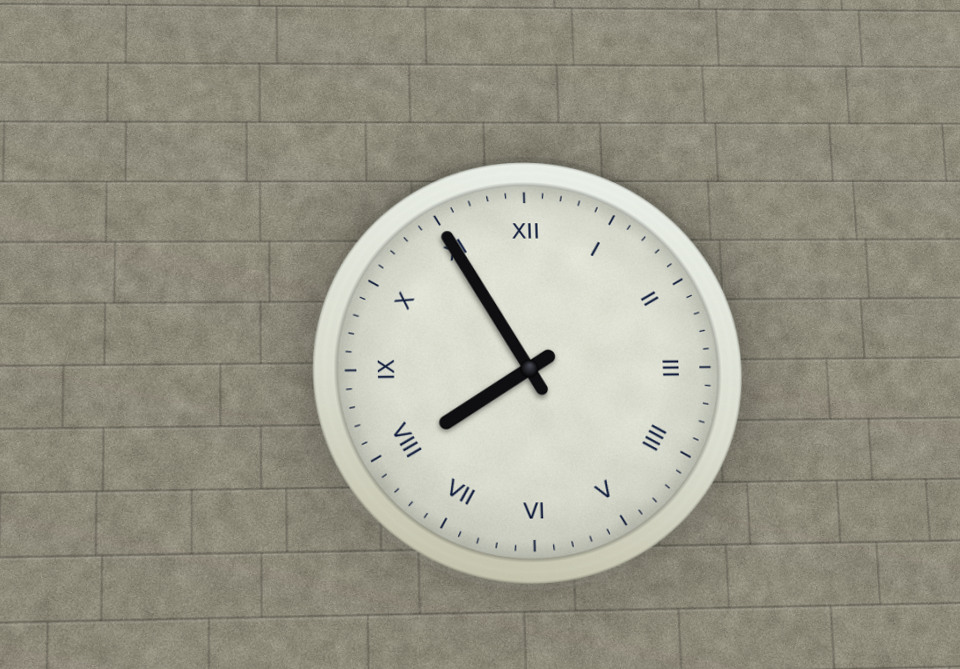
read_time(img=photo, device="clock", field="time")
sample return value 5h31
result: 7h55
